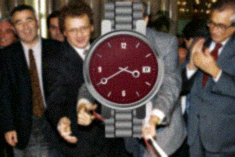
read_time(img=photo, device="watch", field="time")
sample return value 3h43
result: 3h40
